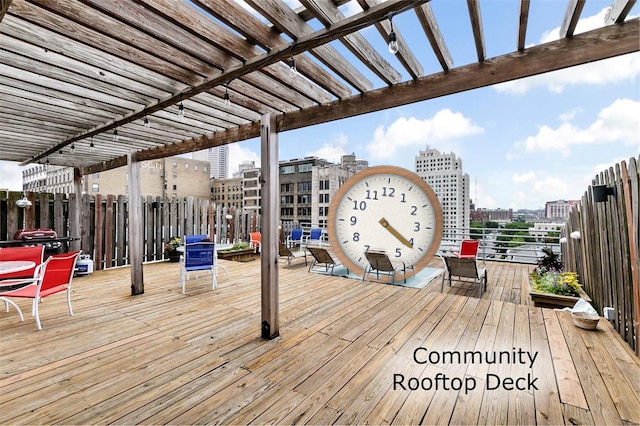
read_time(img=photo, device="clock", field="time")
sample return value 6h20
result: 4h21
